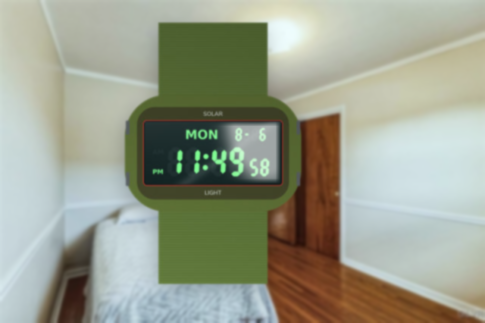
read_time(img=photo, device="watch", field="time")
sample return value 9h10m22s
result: 11h49m58s
